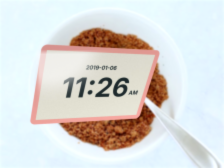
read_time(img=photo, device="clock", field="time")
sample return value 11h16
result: 11h26
